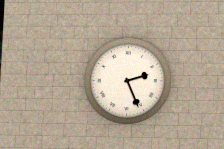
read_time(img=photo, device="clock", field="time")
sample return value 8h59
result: 2h26
